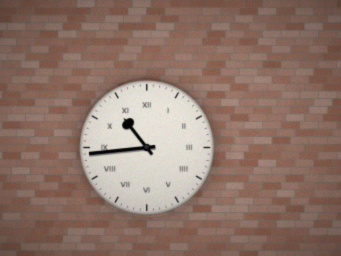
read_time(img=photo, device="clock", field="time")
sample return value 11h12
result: 10h44
